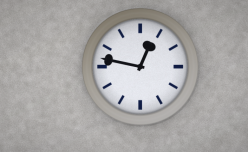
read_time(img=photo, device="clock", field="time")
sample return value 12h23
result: 12h47
